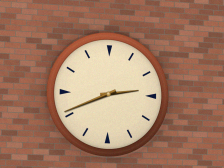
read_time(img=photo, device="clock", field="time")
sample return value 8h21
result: 2h41
